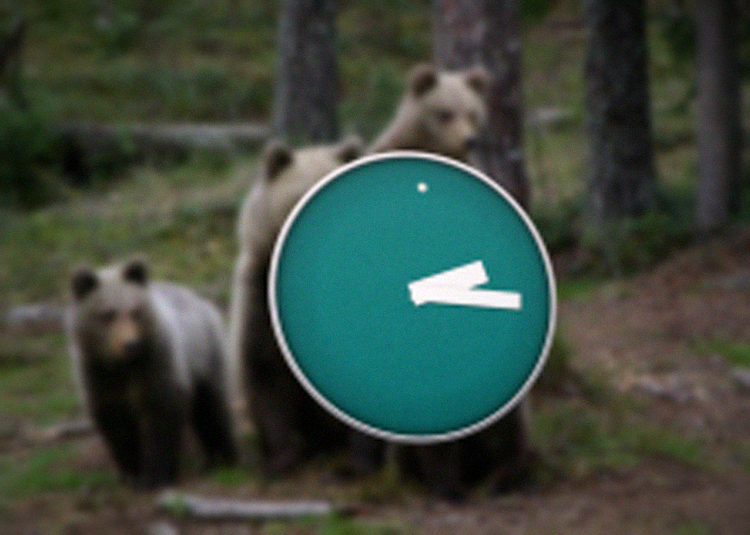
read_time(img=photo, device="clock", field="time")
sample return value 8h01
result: 2h15
